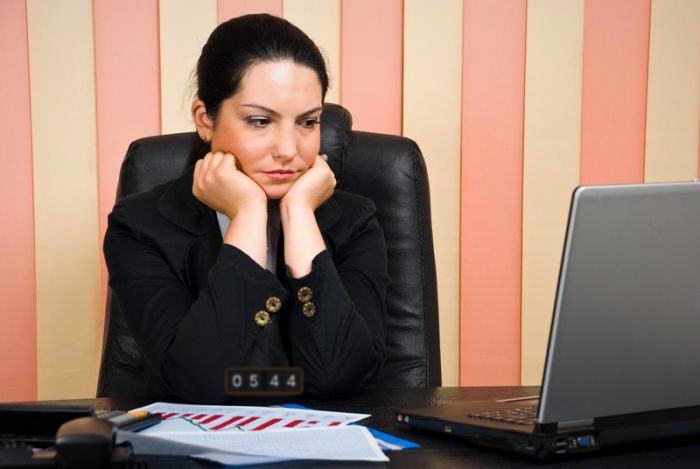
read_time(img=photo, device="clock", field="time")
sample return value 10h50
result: 5h44
